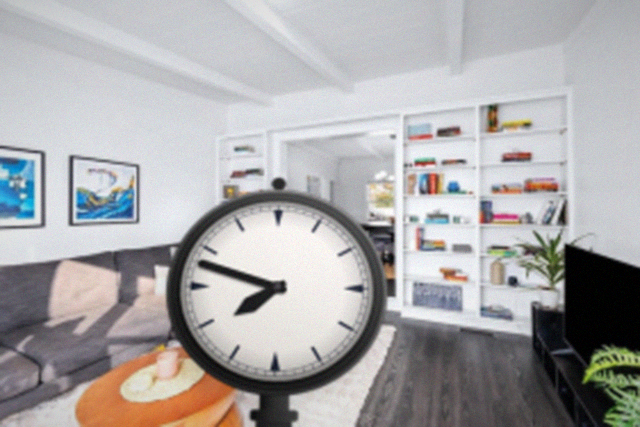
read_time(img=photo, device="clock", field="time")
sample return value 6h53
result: 7h48
